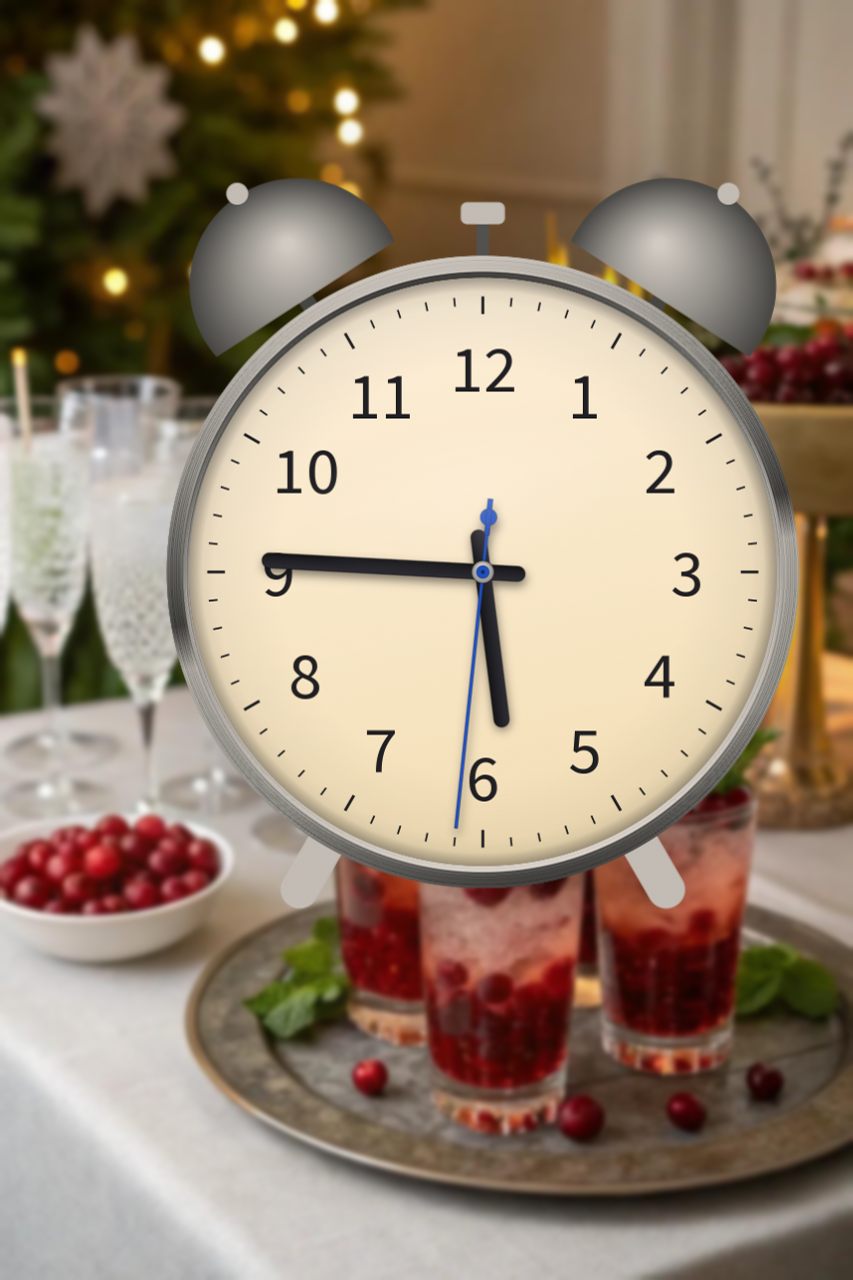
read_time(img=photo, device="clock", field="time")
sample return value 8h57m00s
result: 5h45m31s
